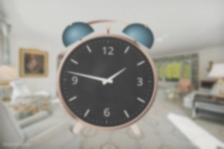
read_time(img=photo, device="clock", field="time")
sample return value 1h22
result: 1h47
